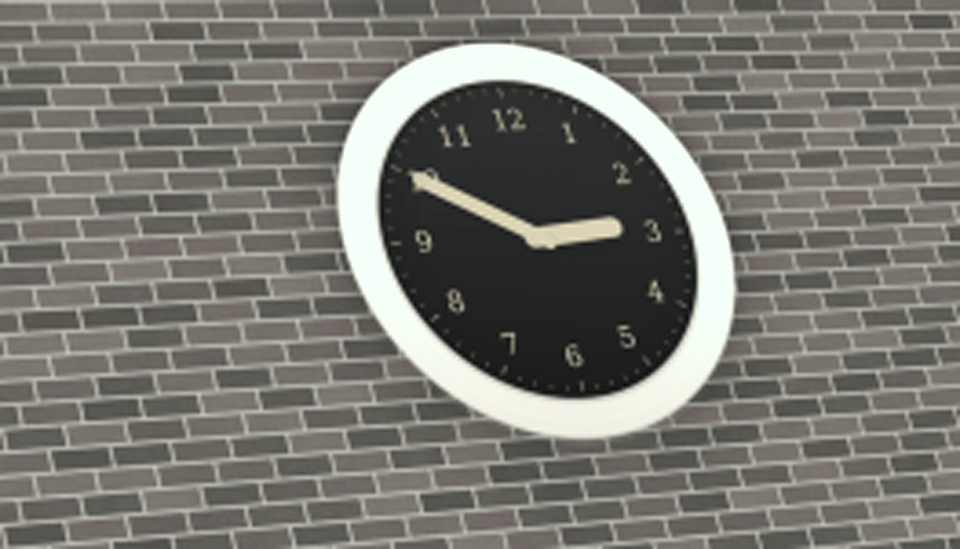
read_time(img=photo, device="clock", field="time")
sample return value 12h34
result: 2h50
